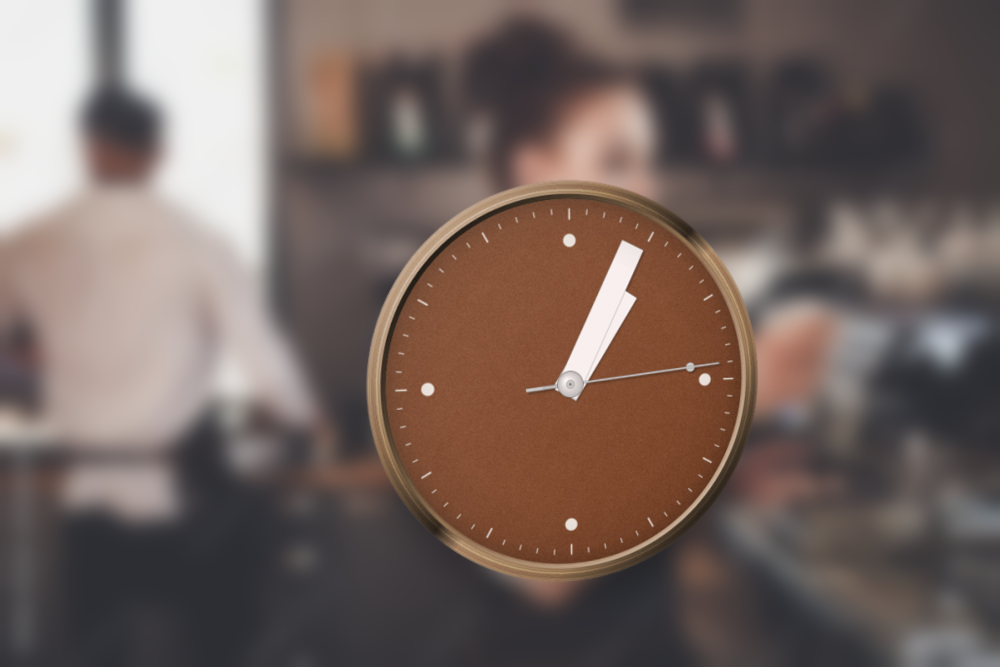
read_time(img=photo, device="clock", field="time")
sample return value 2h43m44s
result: 1h04m14s
